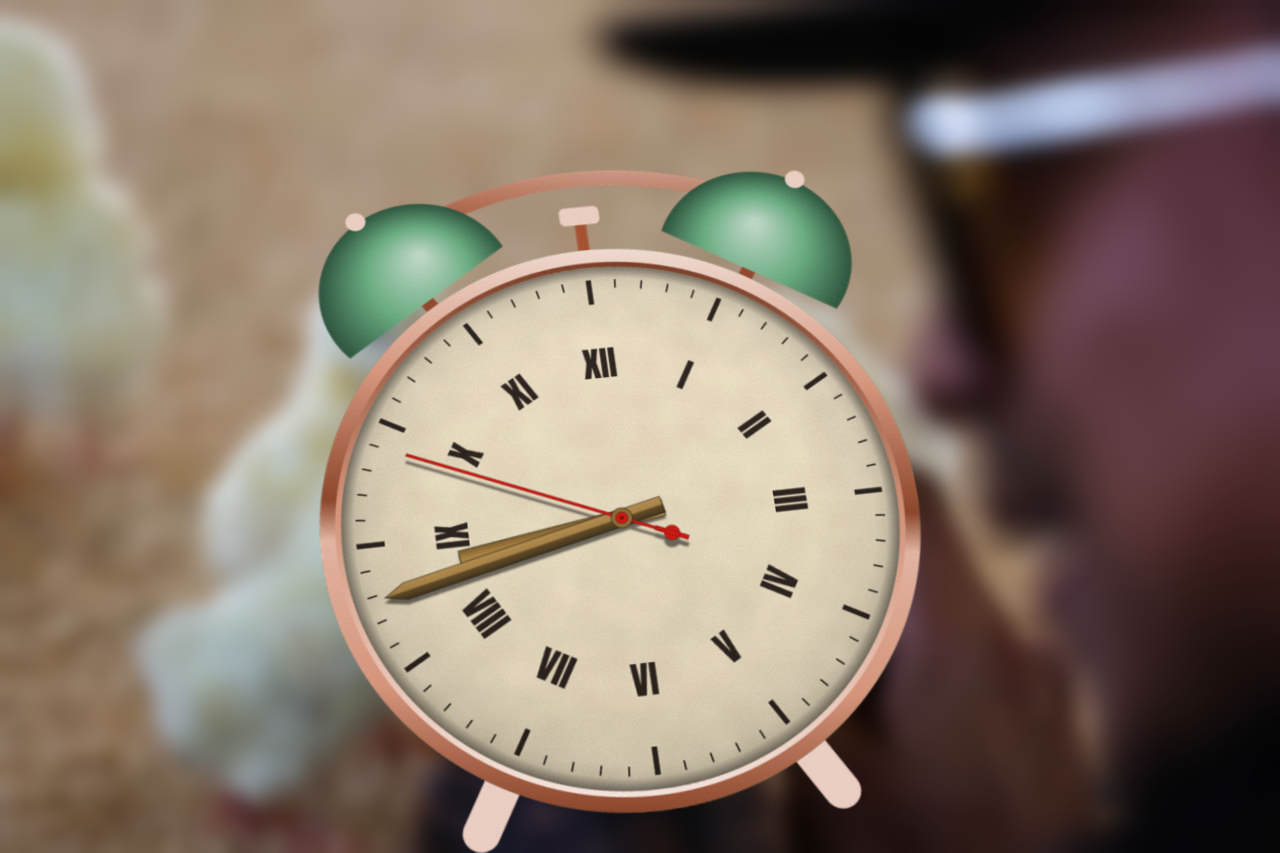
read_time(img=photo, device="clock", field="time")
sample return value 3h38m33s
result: 8h42m49s
